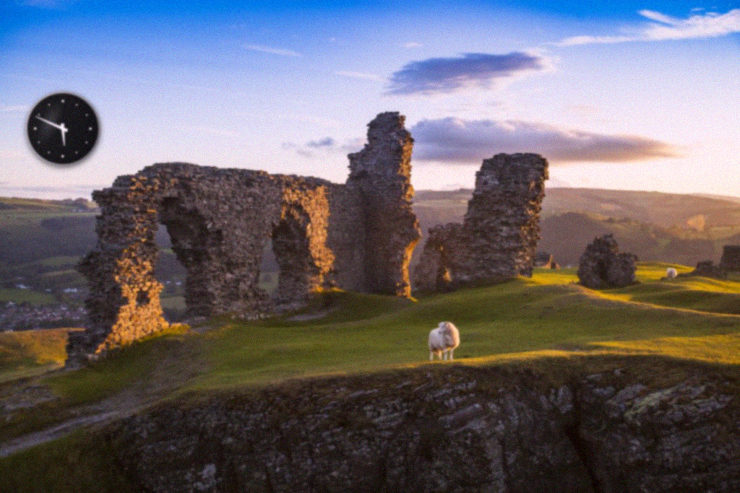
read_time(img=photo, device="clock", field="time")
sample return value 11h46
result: 5h49
